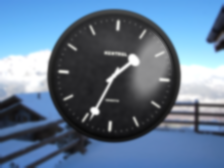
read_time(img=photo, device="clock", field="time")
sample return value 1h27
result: 1h34
